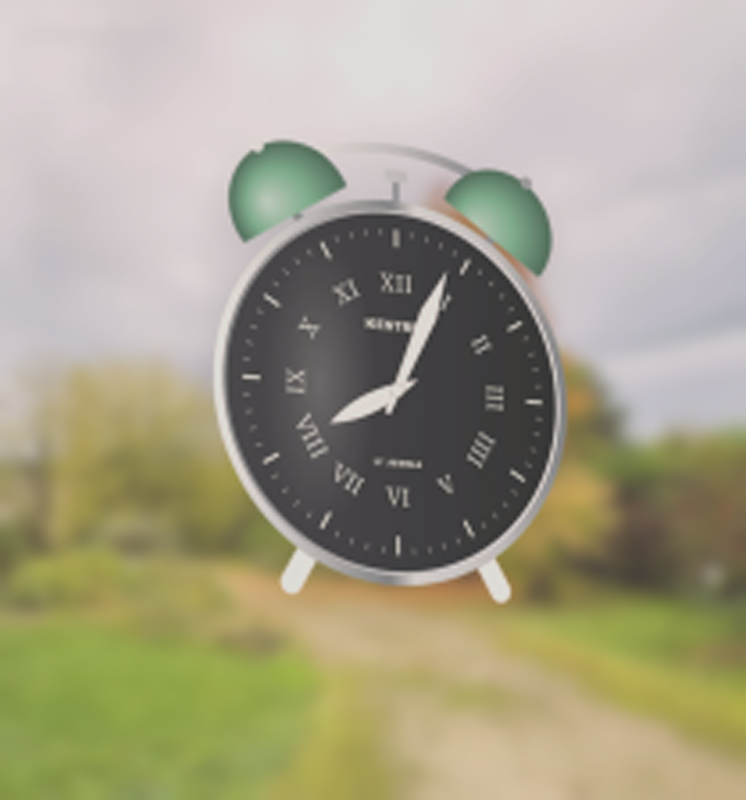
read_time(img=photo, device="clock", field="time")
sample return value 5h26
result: 8h04
